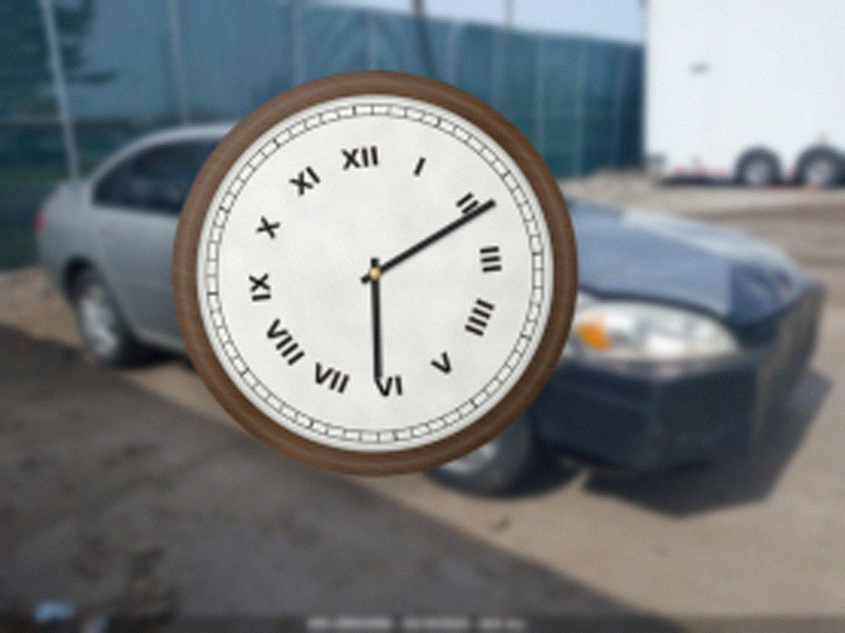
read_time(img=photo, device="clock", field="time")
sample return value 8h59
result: 6h11
